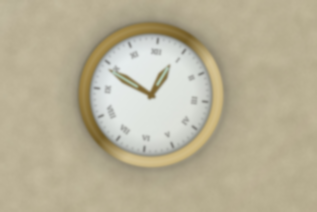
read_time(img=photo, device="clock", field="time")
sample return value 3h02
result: 12h49
